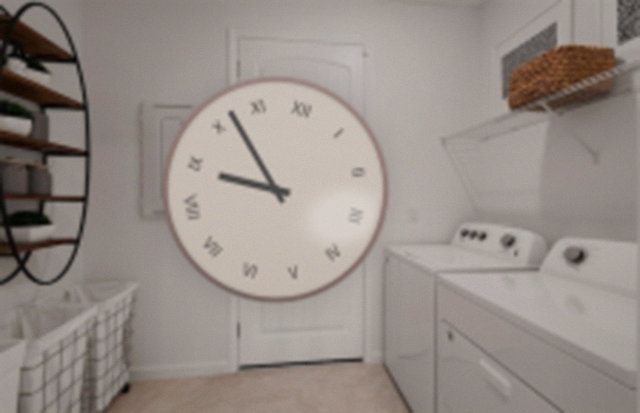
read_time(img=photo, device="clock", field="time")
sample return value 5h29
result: 8h52
